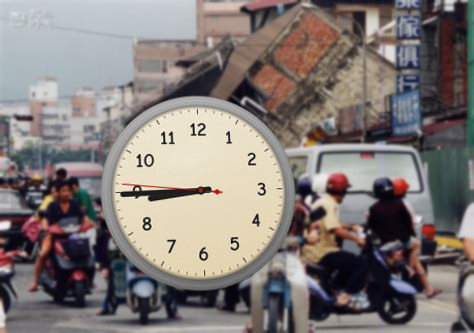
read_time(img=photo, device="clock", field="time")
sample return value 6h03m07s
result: 8h44m46s
